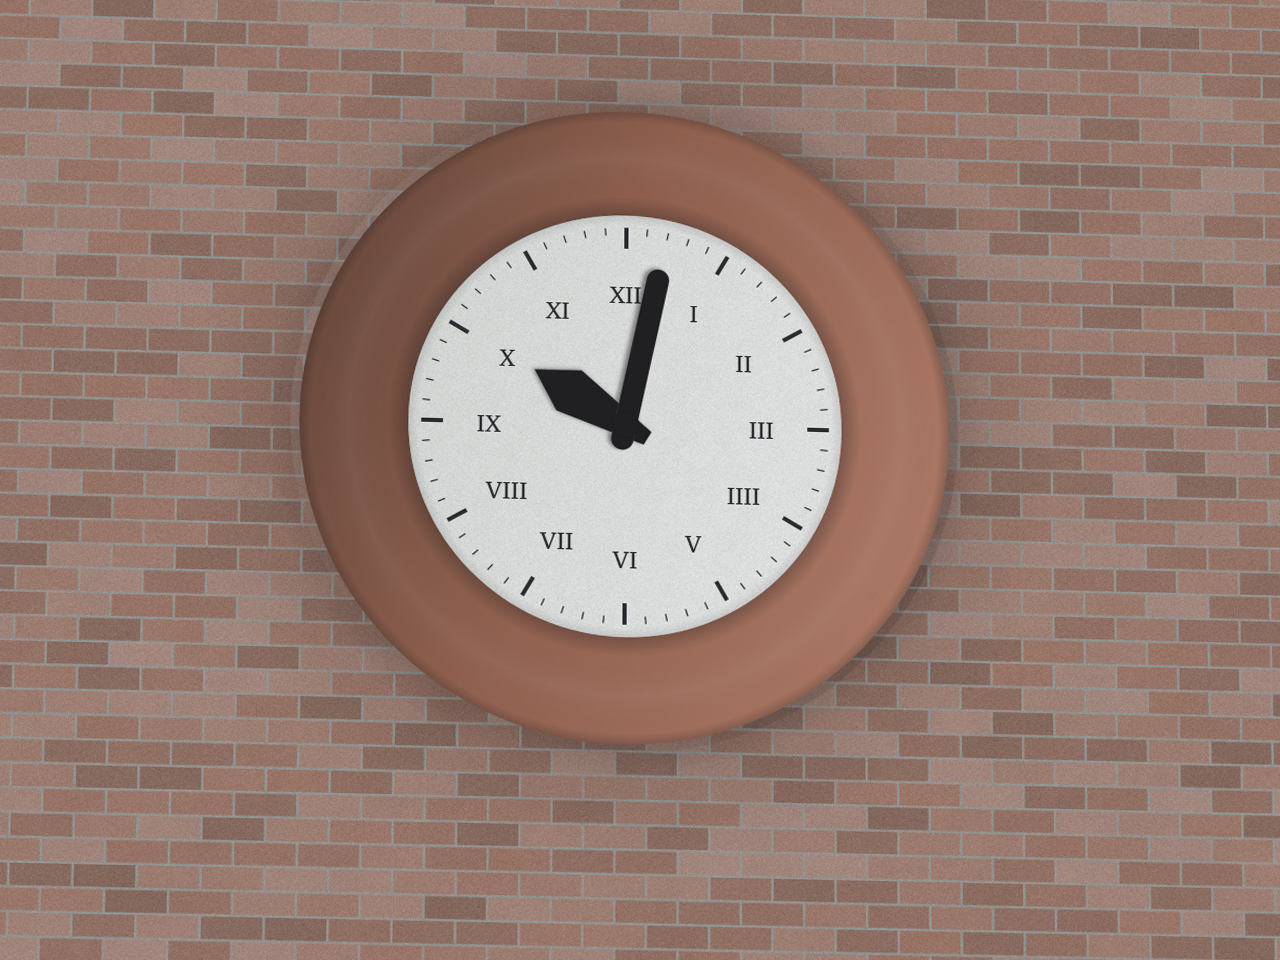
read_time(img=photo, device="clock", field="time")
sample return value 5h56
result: 10h02
